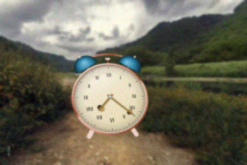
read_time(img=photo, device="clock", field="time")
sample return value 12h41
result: 7h22
